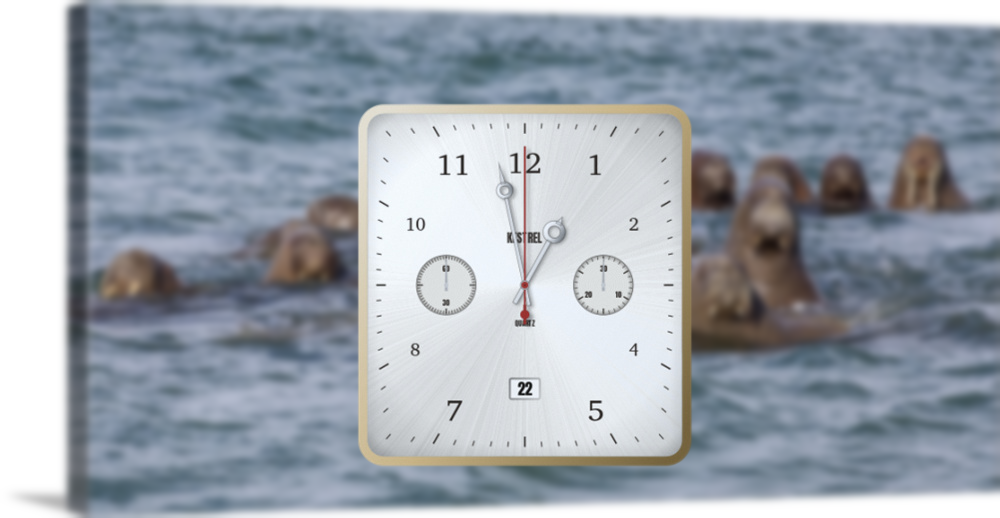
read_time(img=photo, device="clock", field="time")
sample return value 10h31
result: 12h58
